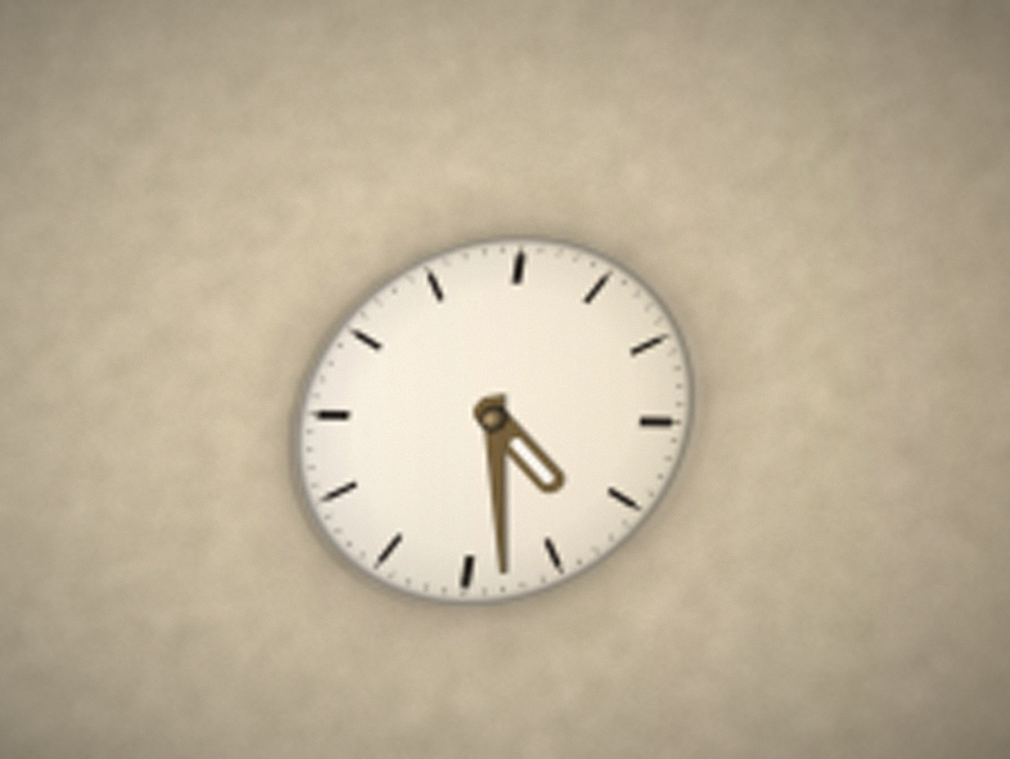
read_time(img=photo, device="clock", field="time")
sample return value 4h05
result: 4h28
